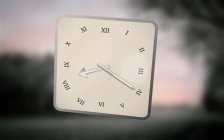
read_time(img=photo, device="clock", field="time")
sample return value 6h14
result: 8h20
